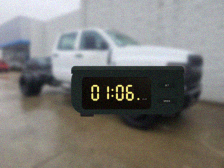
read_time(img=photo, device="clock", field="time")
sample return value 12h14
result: 1h06
